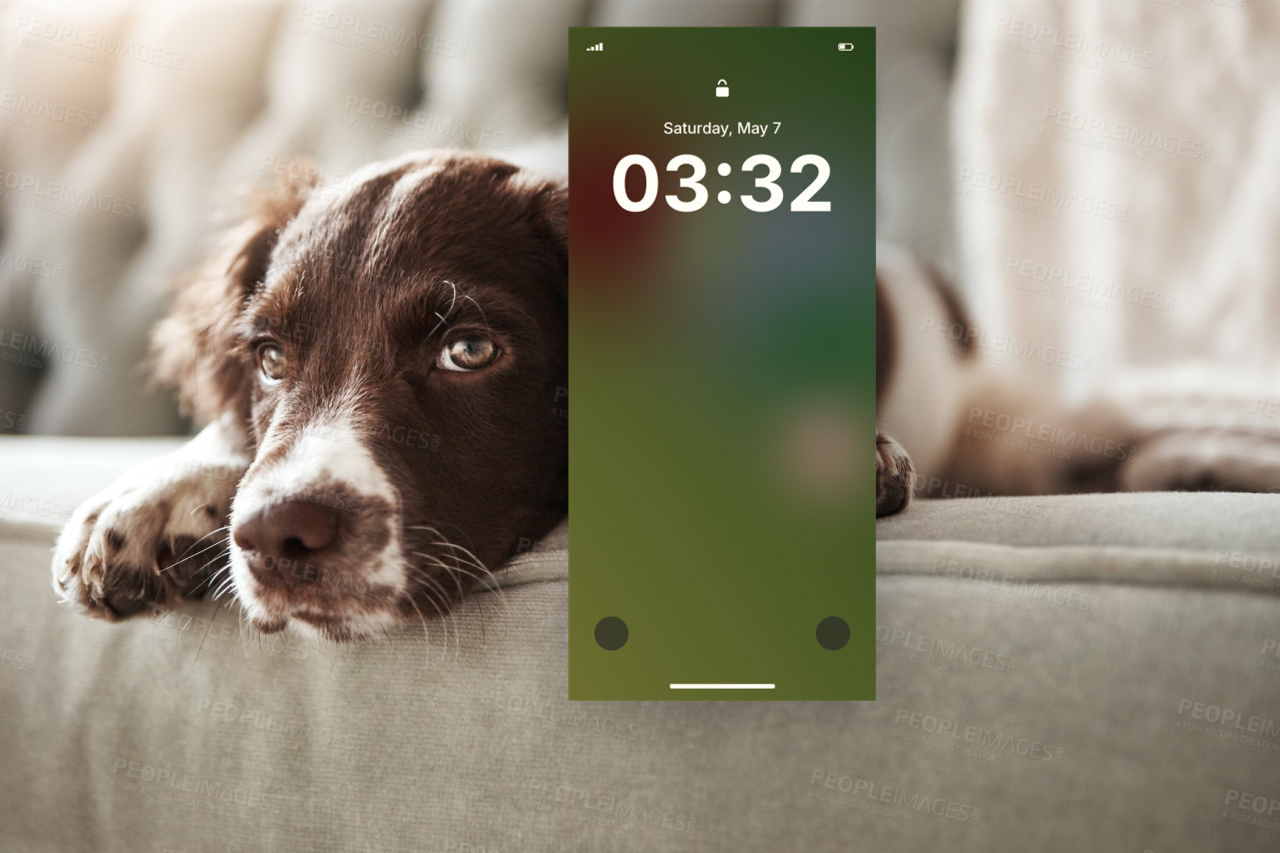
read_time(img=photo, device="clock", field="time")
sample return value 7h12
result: 3h32
